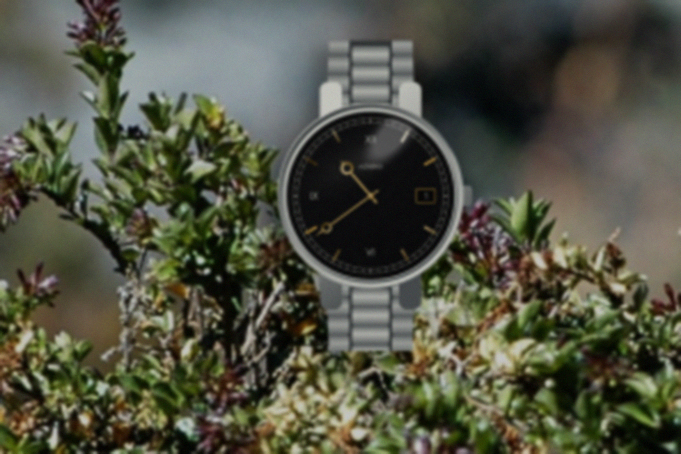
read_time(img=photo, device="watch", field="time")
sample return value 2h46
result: 10h39
